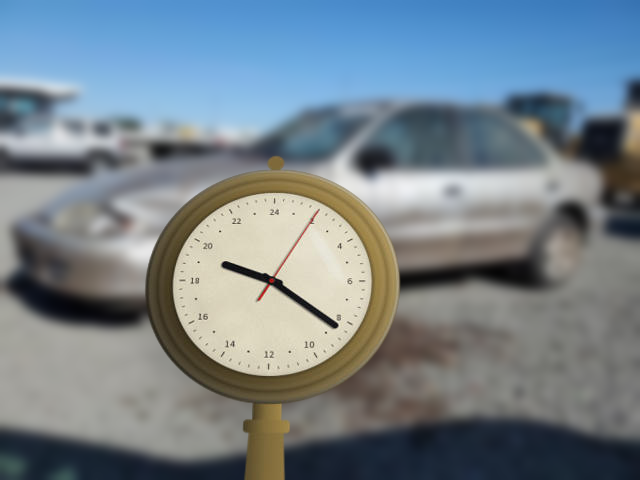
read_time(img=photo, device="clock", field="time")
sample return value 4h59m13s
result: 19h21m05s
